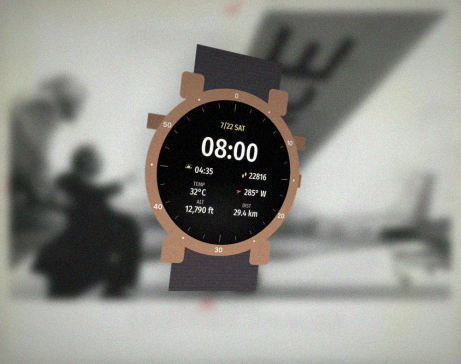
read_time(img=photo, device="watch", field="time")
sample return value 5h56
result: 8h00
